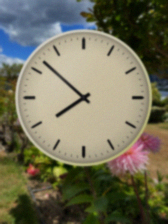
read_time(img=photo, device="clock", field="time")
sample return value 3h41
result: 7h52
